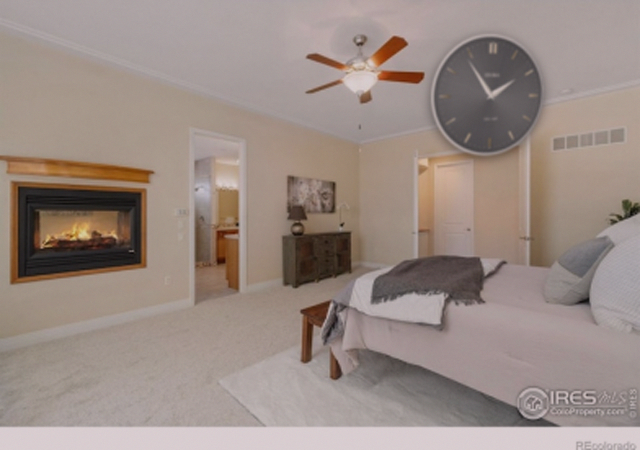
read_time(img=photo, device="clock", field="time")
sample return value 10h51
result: 1h54
